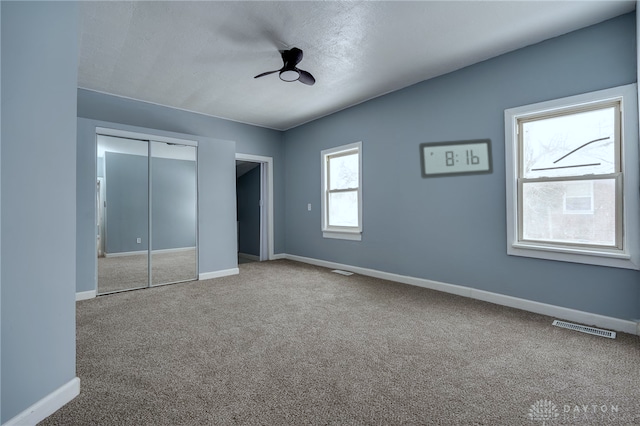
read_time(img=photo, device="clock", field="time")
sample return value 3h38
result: 8h16
